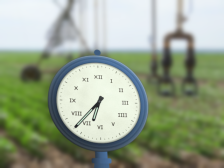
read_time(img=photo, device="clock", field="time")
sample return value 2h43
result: 6h37
